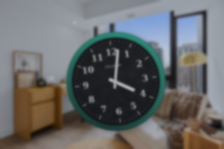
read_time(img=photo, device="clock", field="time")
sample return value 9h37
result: 4h02
